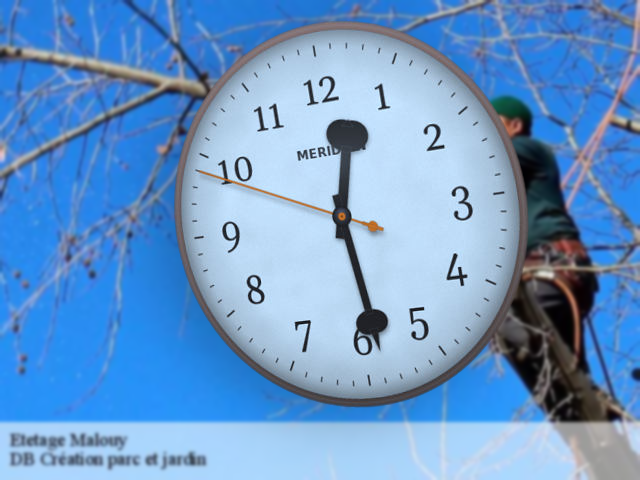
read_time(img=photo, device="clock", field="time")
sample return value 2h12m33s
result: 12h28m49s
